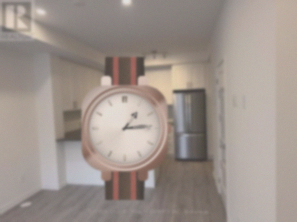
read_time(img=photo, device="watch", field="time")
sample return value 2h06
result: 1h14
